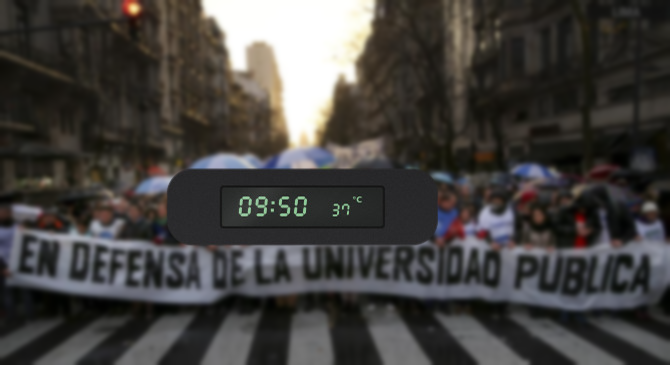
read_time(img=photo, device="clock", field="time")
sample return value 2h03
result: 9h50
